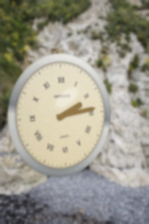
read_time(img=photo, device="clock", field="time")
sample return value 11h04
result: 2h14
